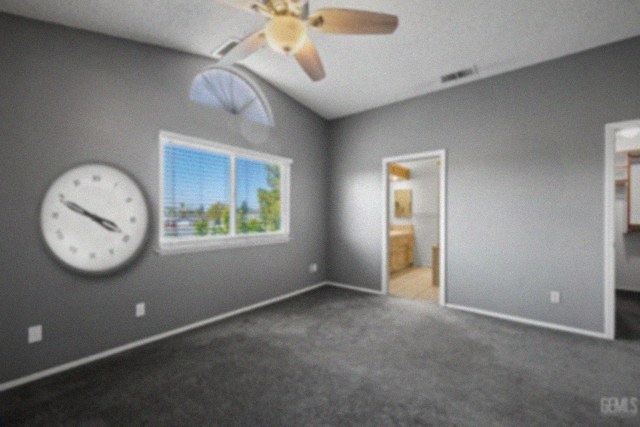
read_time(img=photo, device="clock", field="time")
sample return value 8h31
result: 3h49
